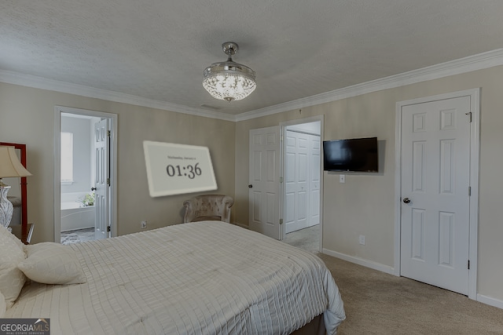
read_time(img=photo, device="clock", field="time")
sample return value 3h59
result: 1h36
